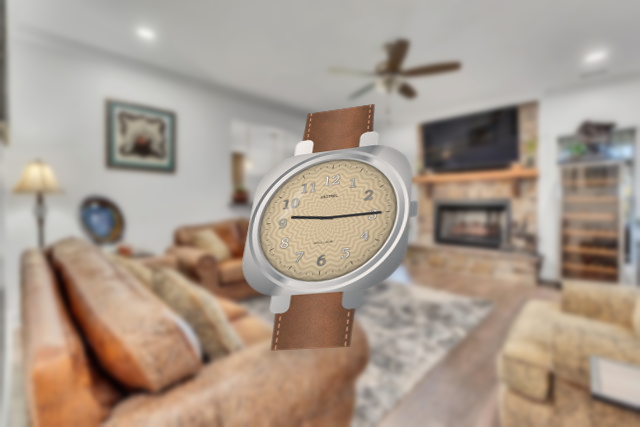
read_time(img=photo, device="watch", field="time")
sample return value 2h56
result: 9h15
